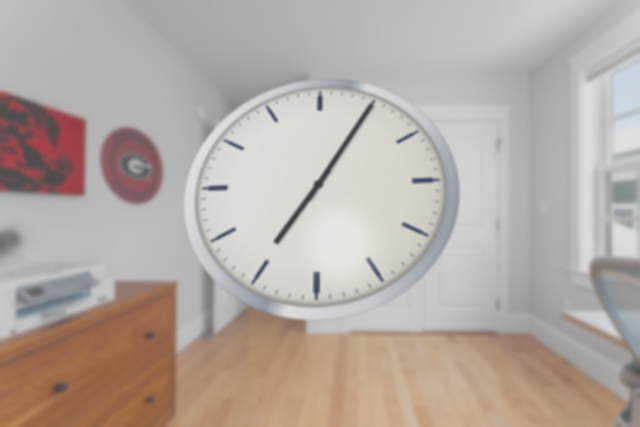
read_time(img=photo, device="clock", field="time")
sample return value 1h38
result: 7h05
